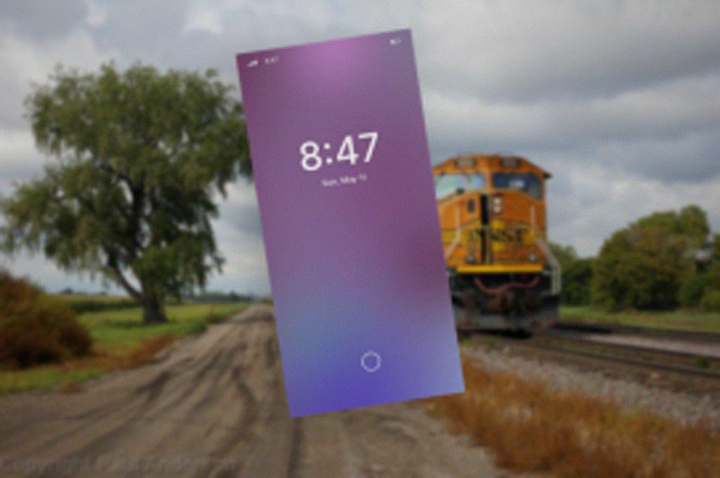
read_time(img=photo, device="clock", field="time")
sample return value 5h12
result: 8h47
